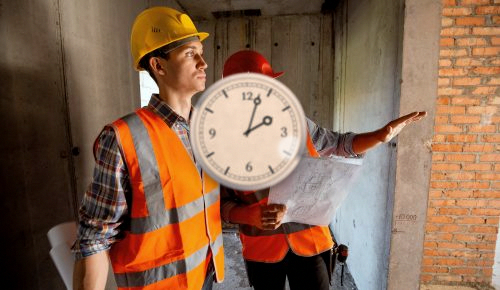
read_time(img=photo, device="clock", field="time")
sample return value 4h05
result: 2h03
